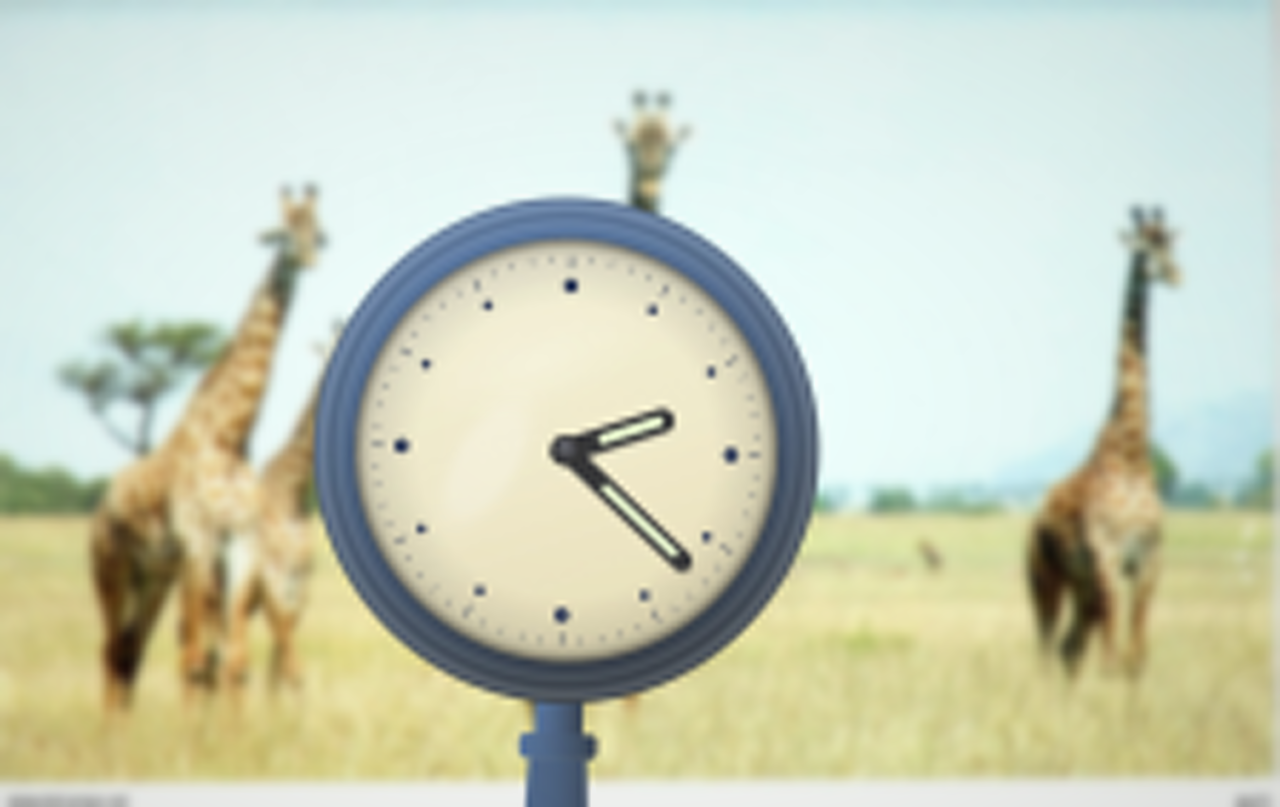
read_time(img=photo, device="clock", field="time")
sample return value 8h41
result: 2h22
